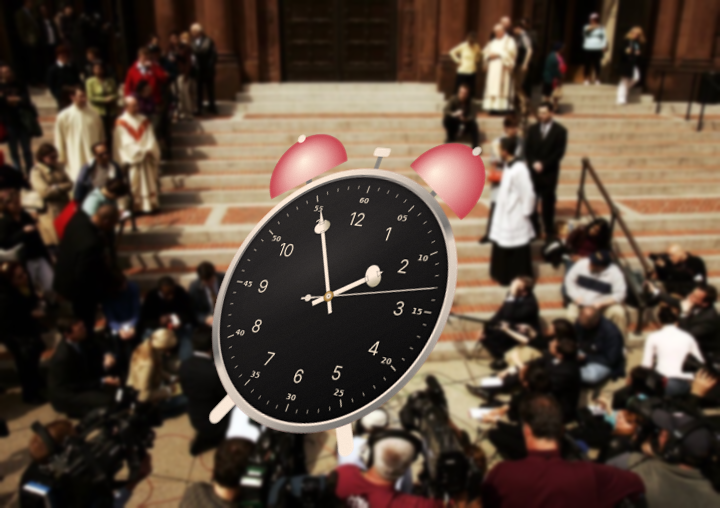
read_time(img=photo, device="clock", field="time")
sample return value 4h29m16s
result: 1h55m13s
